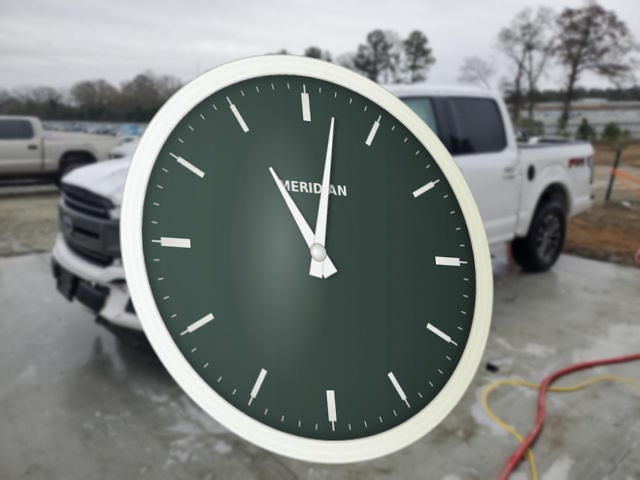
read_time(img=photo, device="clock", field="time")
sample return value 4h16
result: 11h02
